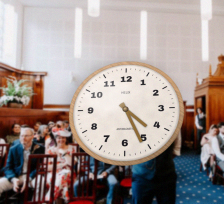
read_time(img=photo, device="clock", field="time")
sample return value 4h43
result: 4h26
